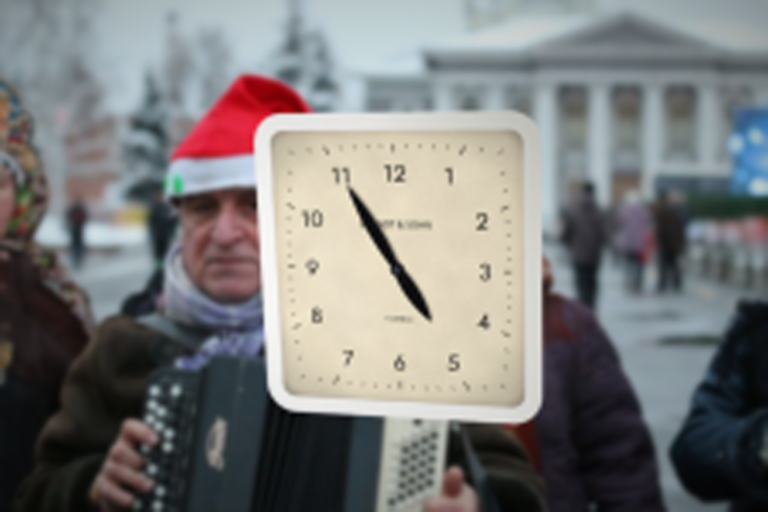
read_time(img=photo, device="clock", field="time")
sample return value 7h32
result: 4h55
